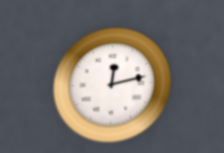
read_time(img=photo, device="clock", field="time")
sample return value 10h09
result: 12h13
